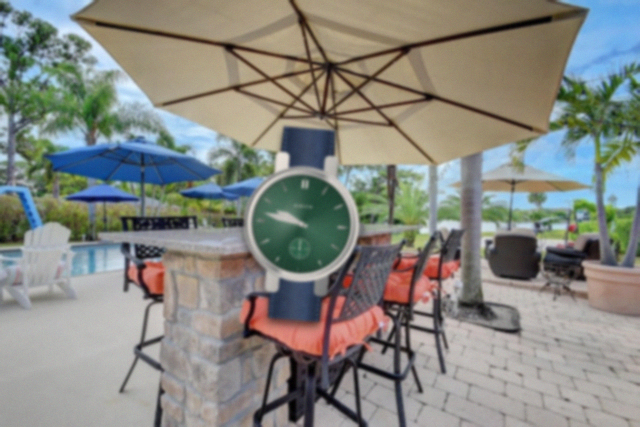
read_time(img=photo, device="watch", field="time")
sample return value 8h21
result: 9h47
